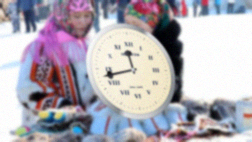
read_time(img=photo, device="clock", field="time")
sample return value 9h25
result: 11h43
